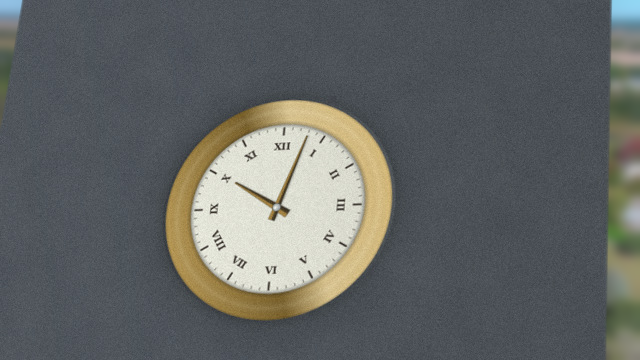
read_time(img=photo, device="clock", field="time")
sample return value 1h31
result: 10h03
